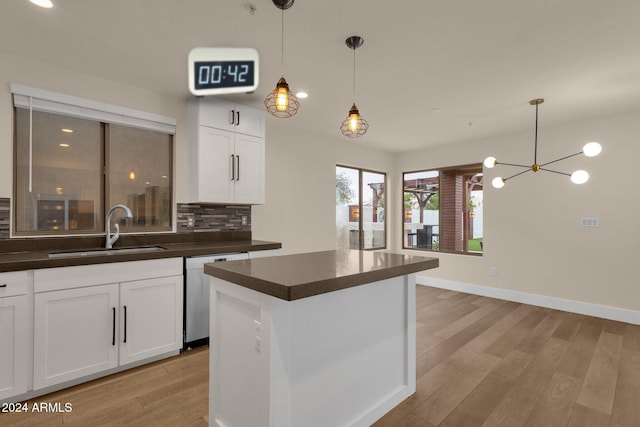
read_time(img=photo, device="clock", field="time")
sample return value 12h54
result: 0h42
